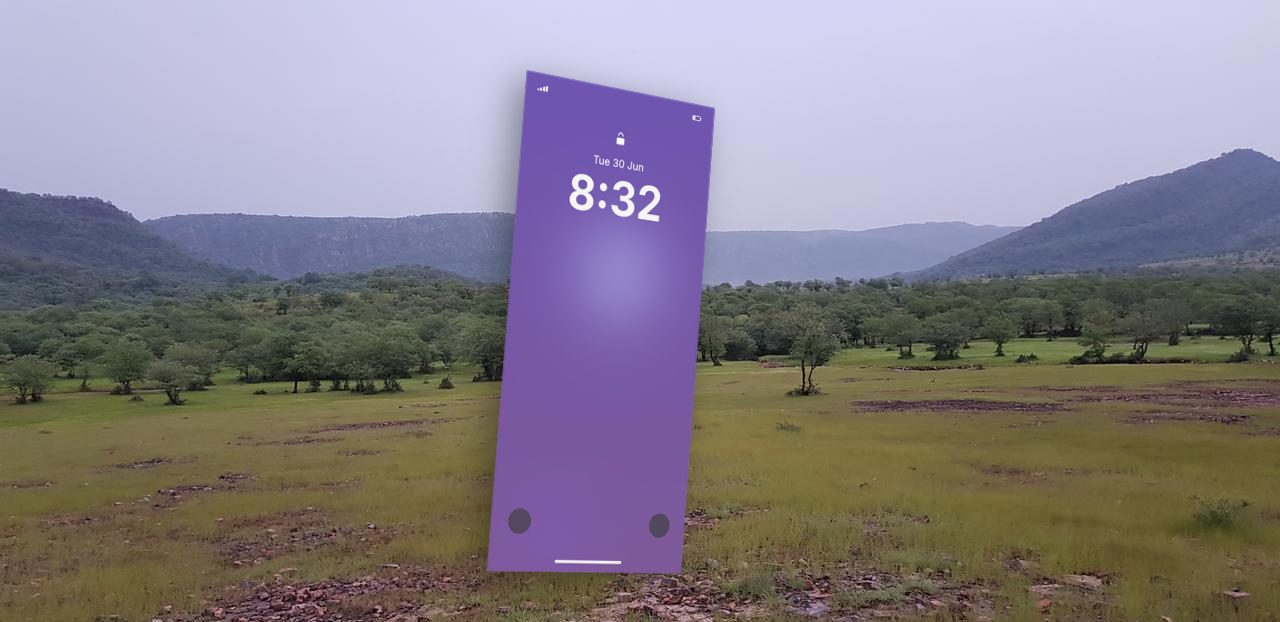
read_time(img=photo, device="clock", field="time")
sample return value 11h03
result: 8h32
